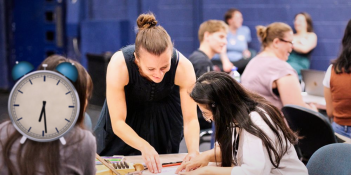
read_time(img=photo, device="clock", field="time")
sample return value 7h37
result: 6h29
